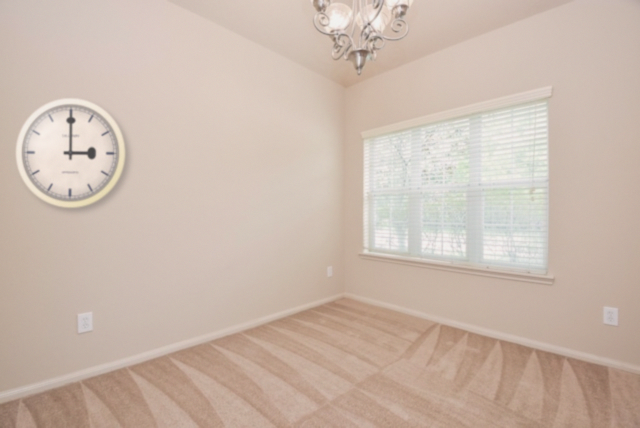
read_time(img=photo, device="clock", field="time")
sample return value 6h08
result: 3h00
